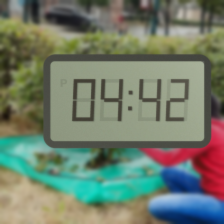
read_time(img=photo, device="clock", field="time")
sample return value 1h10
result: 4h42
